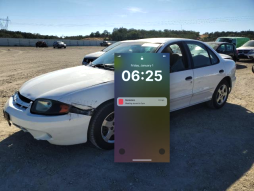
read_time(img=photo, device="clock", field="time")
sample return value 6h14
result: 6h25
